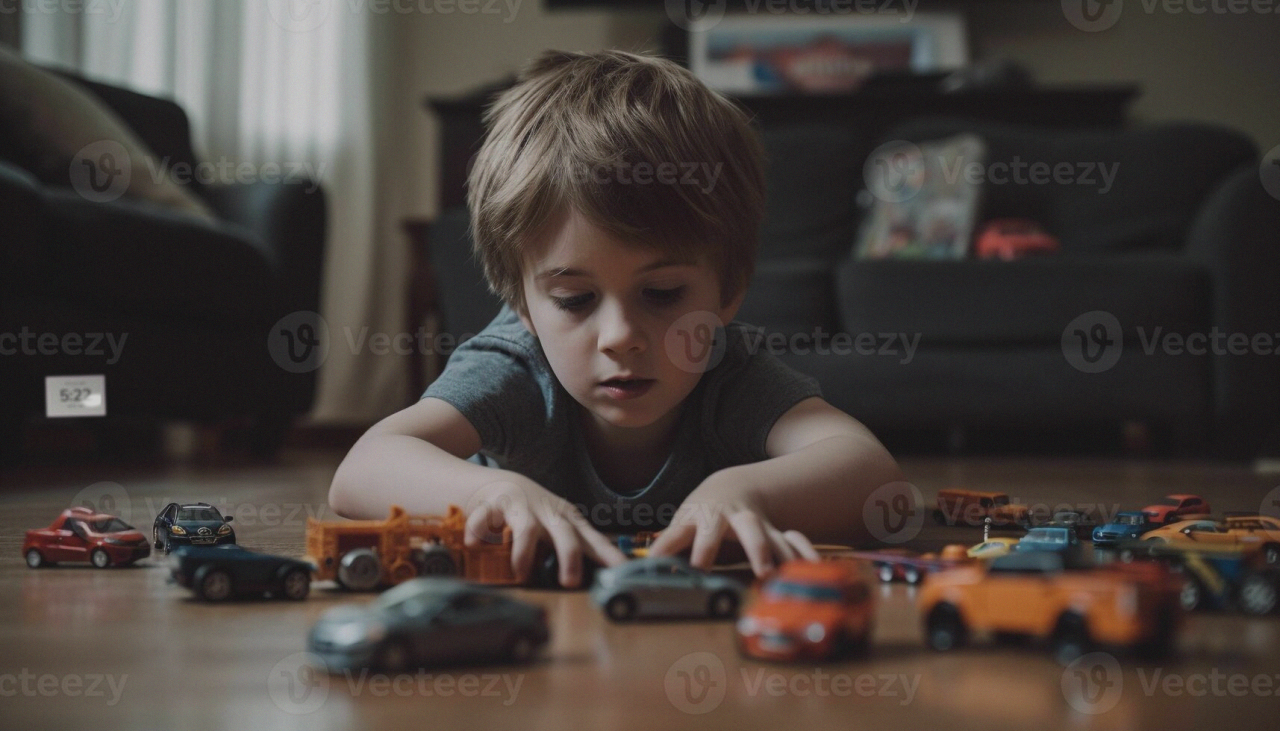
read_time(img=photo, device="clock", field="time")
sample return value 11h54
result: 5h22
